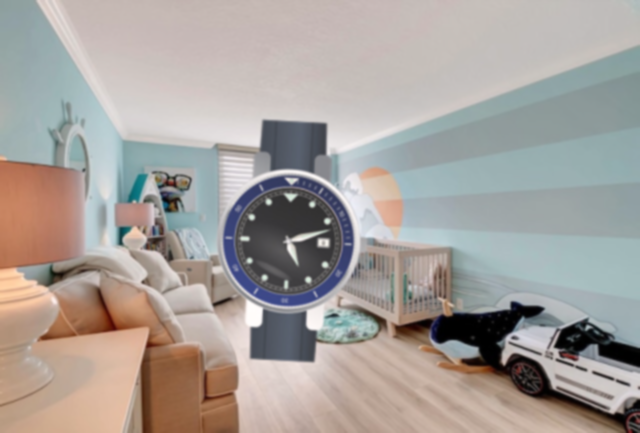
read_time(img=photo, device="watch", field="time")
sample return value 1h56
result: 5h12
